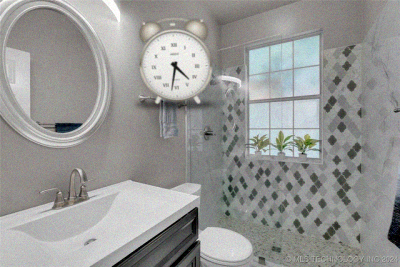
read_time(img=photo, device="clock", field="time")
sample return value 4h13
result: 4h32
